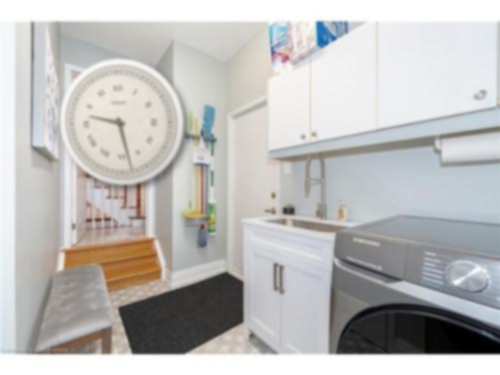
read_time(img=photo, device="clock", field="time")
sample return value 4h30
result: 9h28
